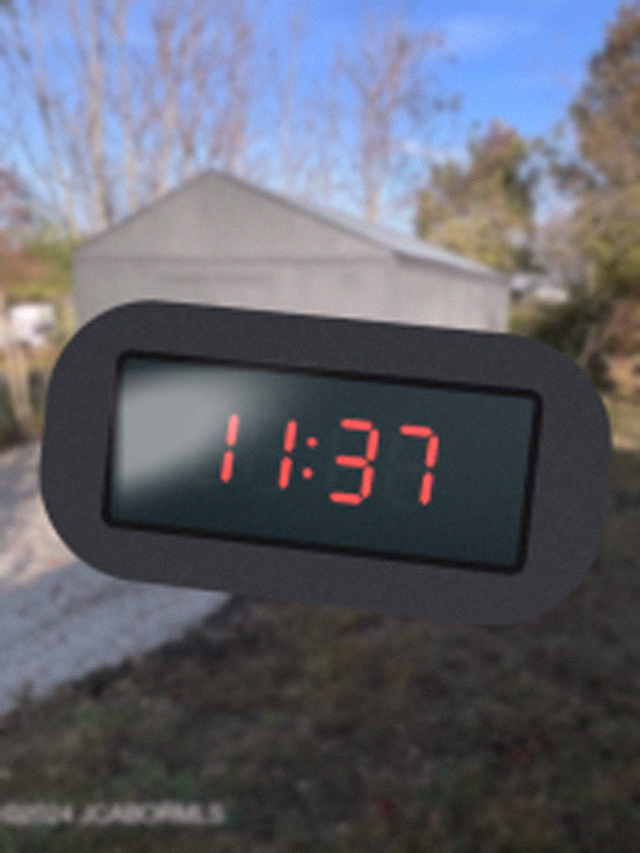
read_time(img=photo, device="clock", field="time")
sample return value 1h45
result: 11h37
